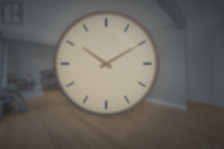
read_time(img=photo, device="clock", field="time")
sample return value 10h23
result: 10h10
